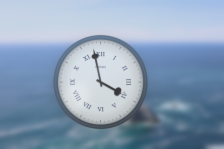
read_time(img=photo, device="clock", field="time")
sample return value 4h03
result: 3h58
